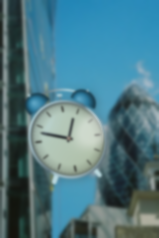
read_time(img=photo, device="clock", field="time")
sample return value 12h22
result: 12h48
